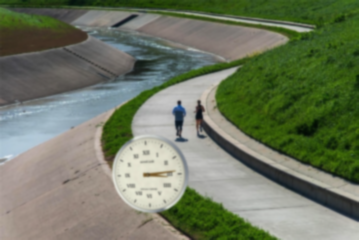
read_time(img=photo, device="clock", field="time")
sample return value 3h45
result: 3h14
